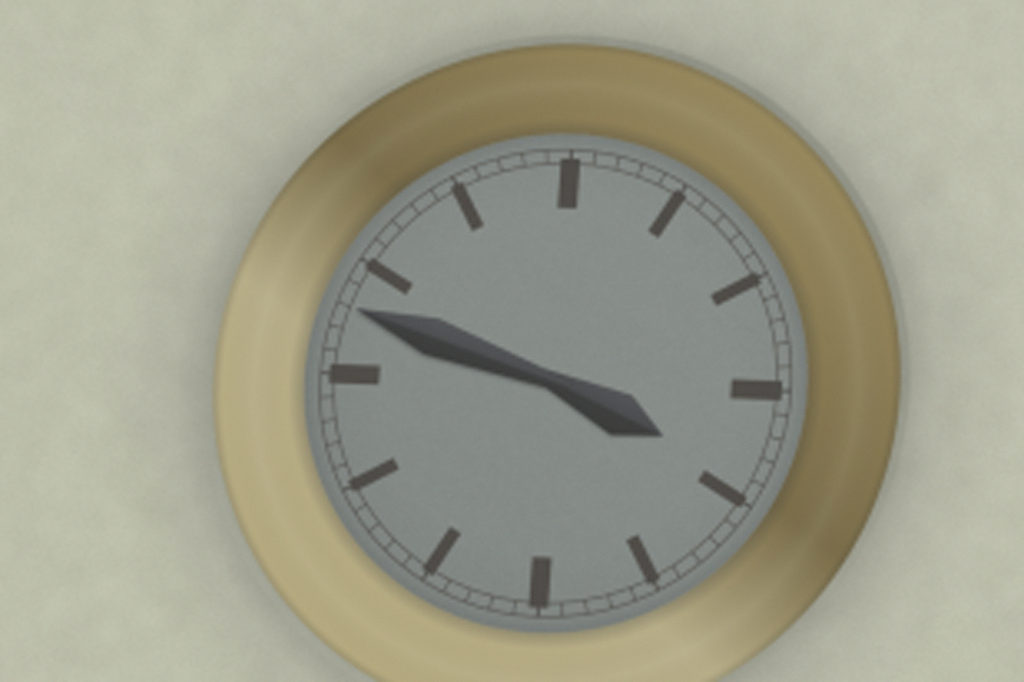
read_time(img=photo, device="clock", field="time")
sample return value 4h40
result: 3h48
